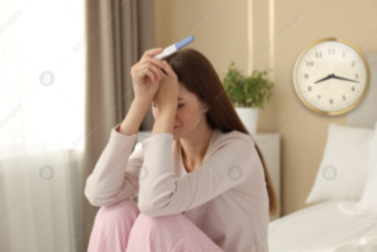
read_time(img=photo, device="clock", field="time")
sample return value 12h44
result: 8h17
